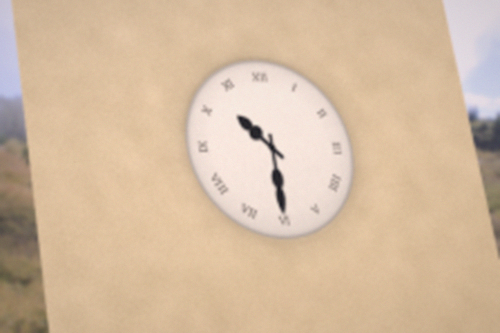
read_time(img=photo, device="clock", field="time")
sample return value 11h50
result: 10h30
